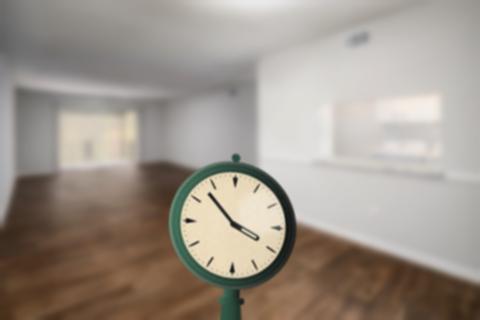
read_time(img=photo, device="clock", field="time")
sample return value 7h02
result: 3h53
